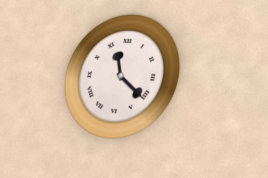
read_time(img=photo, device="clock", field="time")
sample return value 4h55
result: 11h21
